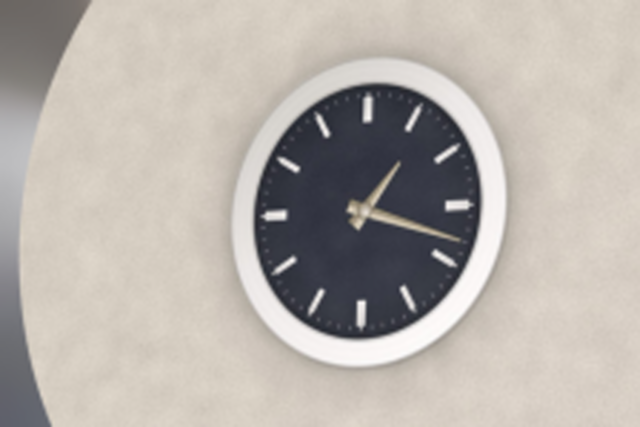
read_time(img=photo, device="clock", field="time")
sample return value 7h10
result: 1h18
